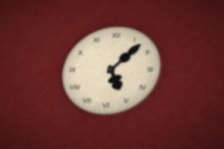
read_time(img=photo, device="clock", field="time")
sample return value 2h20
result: 5h07
